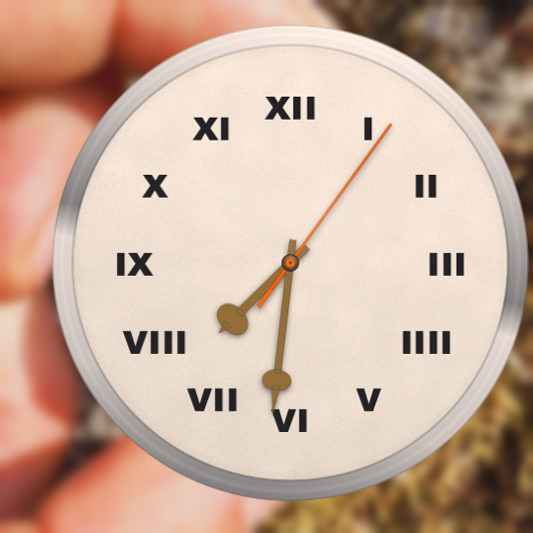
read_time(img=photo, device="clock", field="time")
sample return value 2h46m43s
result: 7h31m06s
